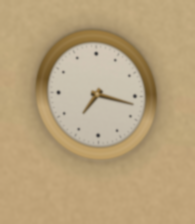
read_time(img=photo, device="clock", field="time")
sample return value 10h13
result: 7h17
